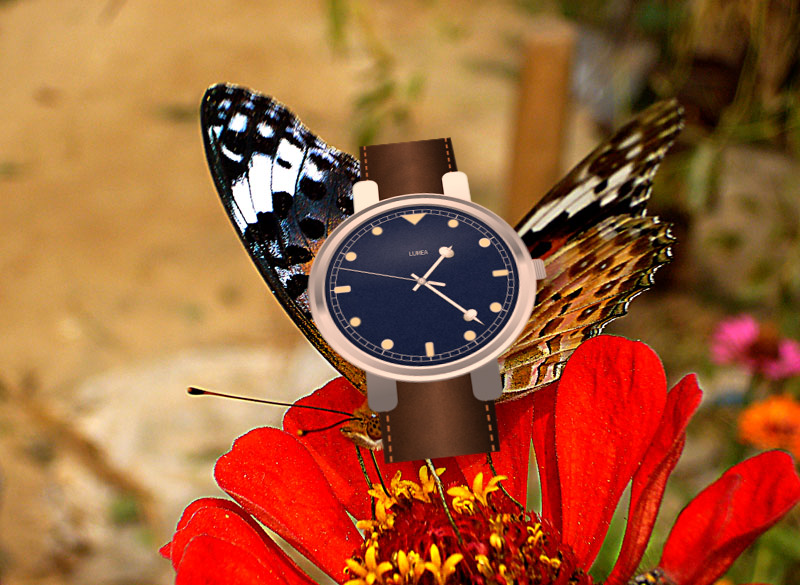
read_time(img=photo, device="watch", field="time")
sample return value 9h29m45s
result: 1h22m48s
